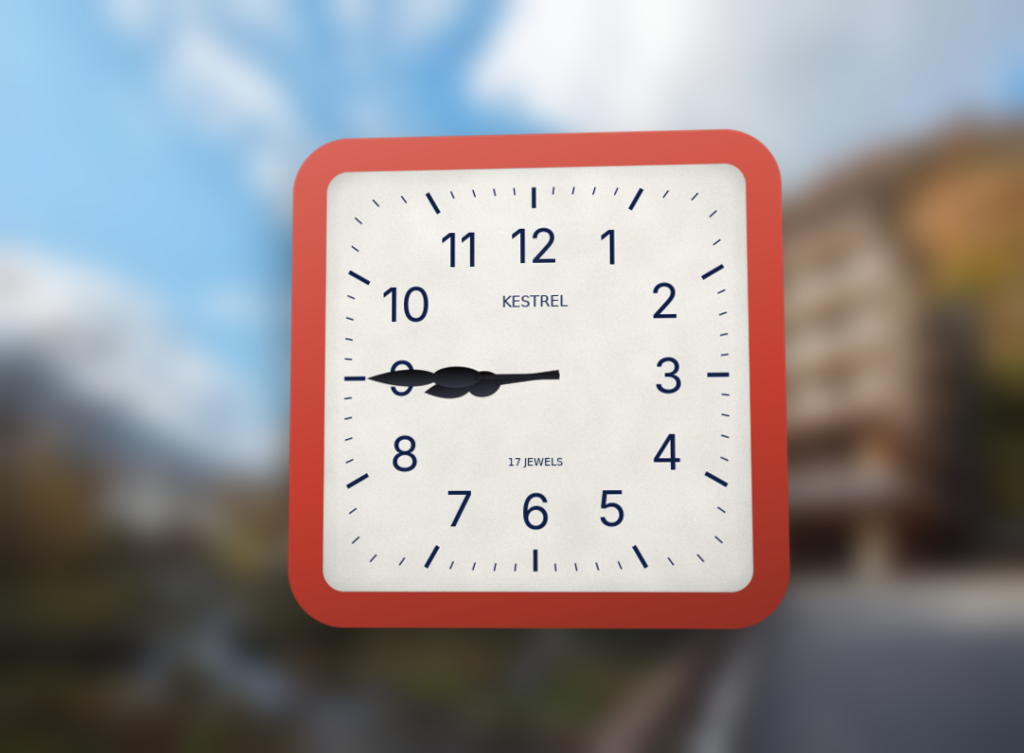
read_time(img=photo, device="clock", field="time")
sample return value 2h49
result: 8h45
